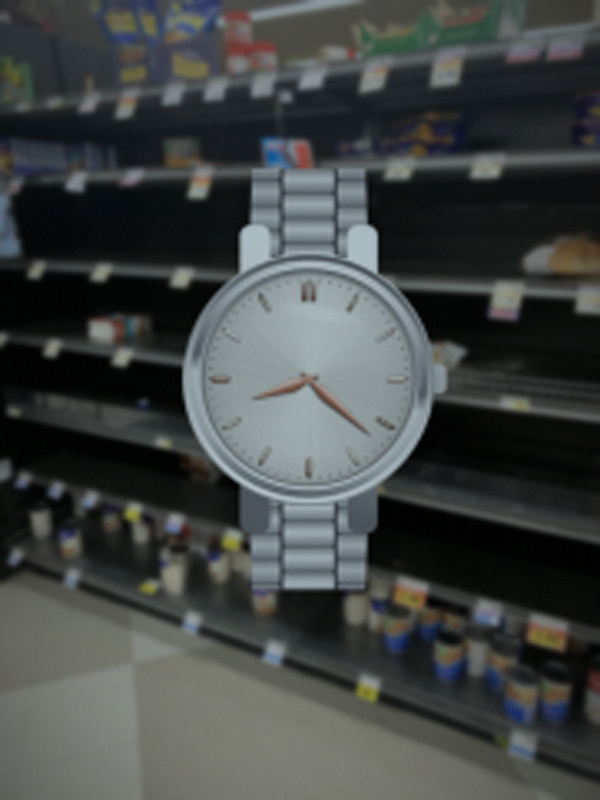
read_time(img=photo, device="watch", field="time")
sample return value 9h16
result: 8h22
